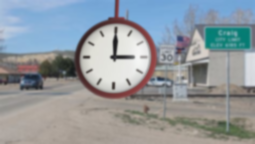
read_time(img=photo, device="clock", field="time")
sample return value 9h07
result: 3h00
